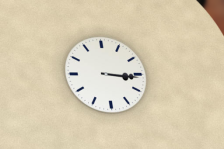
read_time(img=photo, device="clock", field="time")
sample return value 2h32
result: 3h16
